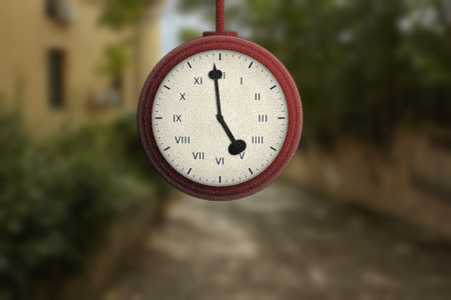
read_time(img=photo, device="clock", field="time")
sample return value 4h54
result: 4h59
